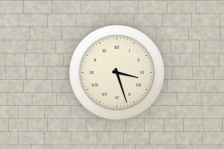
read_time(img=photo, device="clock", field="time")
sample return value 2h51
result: 3h27
